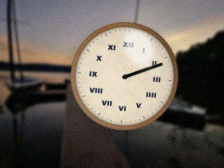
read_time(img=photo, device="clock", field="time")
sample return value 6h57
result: 2h11
